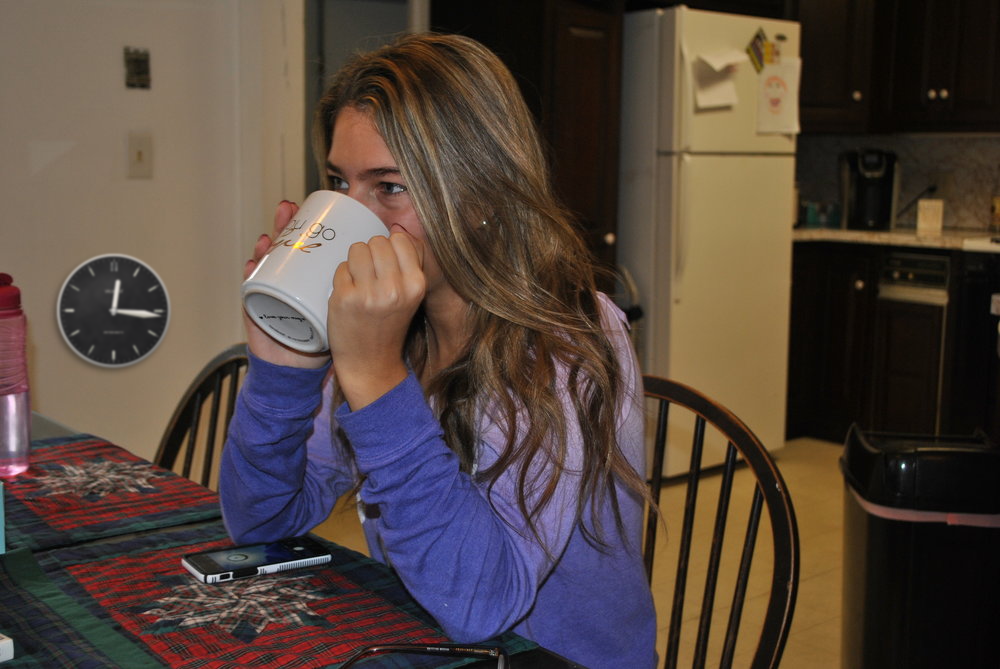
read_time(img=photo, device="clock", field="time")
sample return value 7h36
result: 12h16
